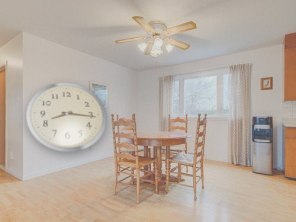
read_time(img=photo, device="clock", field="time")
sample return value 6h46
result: 8h16
